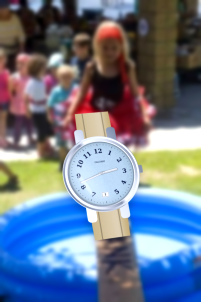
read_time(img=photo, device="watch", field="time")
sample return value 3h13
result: 2h42
